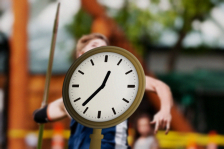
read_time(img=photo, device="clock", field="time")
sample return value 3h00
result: 12h37
